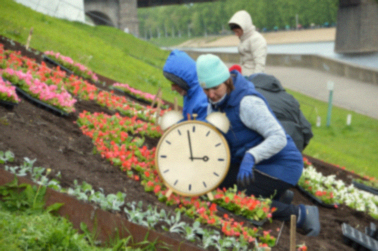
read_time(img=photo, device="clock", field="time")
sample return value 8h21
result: 2h58
